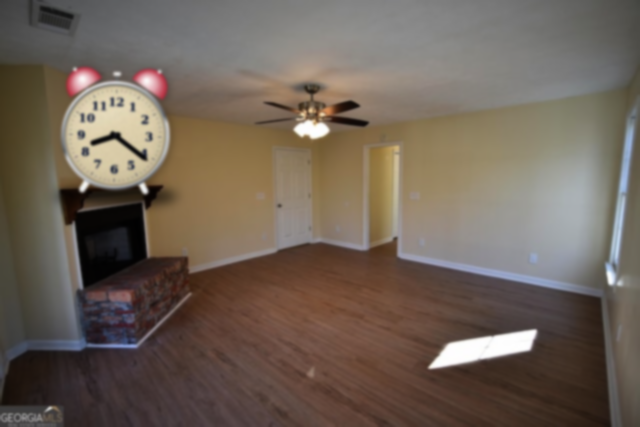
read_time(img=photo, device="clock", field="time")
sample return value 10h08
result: 8h21
